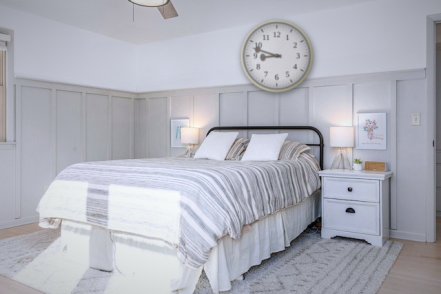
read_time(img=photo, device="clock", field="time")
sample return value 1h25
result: 8h48
